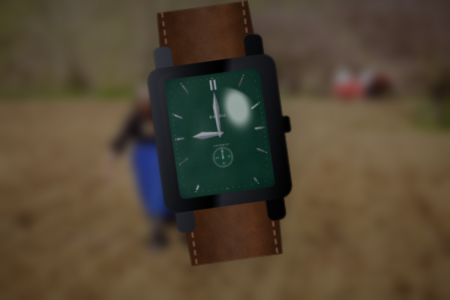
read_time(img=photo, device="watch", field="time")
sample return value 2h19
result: 9h00
